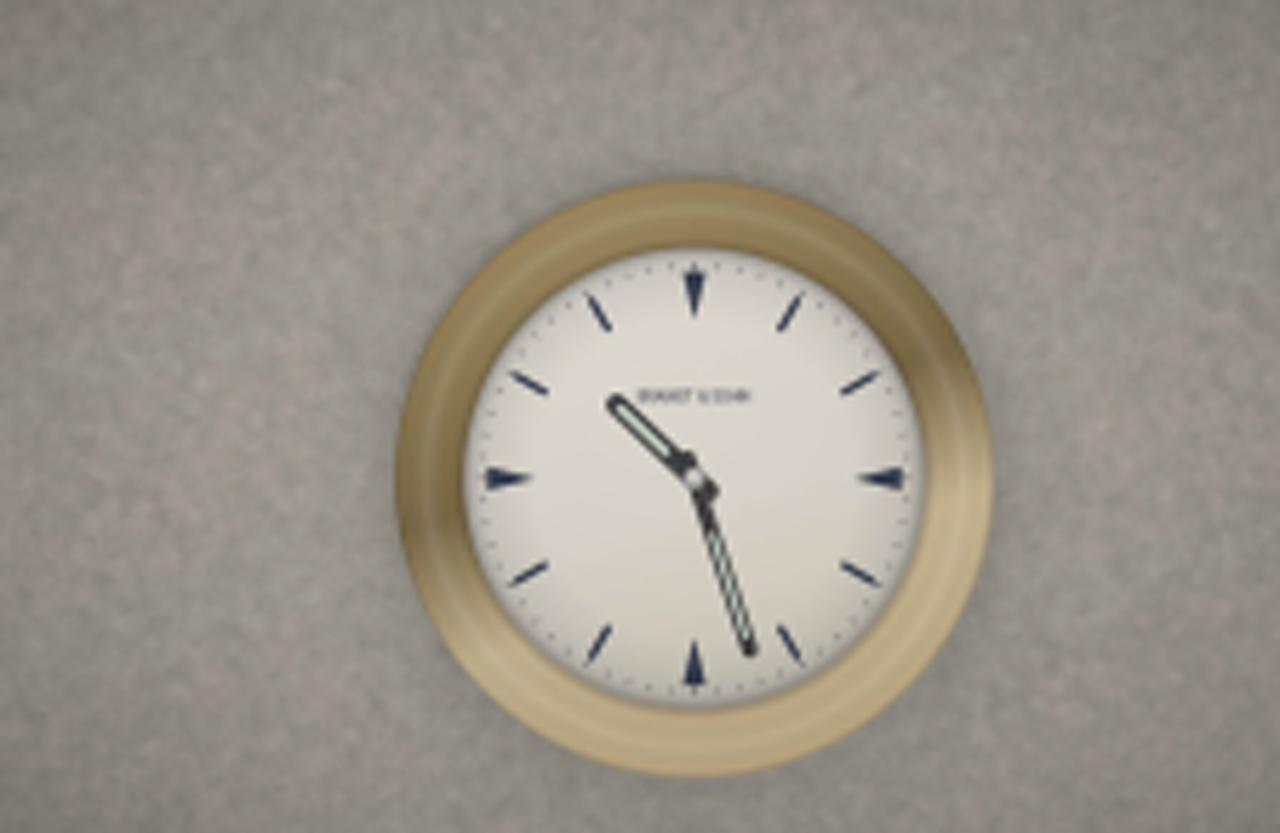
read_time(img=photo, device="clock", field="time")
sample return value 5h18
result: 10h27
